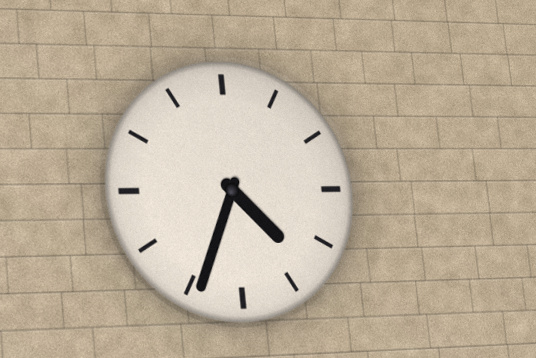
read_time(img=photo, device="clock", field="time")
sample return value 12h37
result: 4h34
